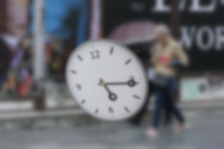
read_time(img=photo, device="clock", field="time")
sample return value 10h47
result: 5h16
